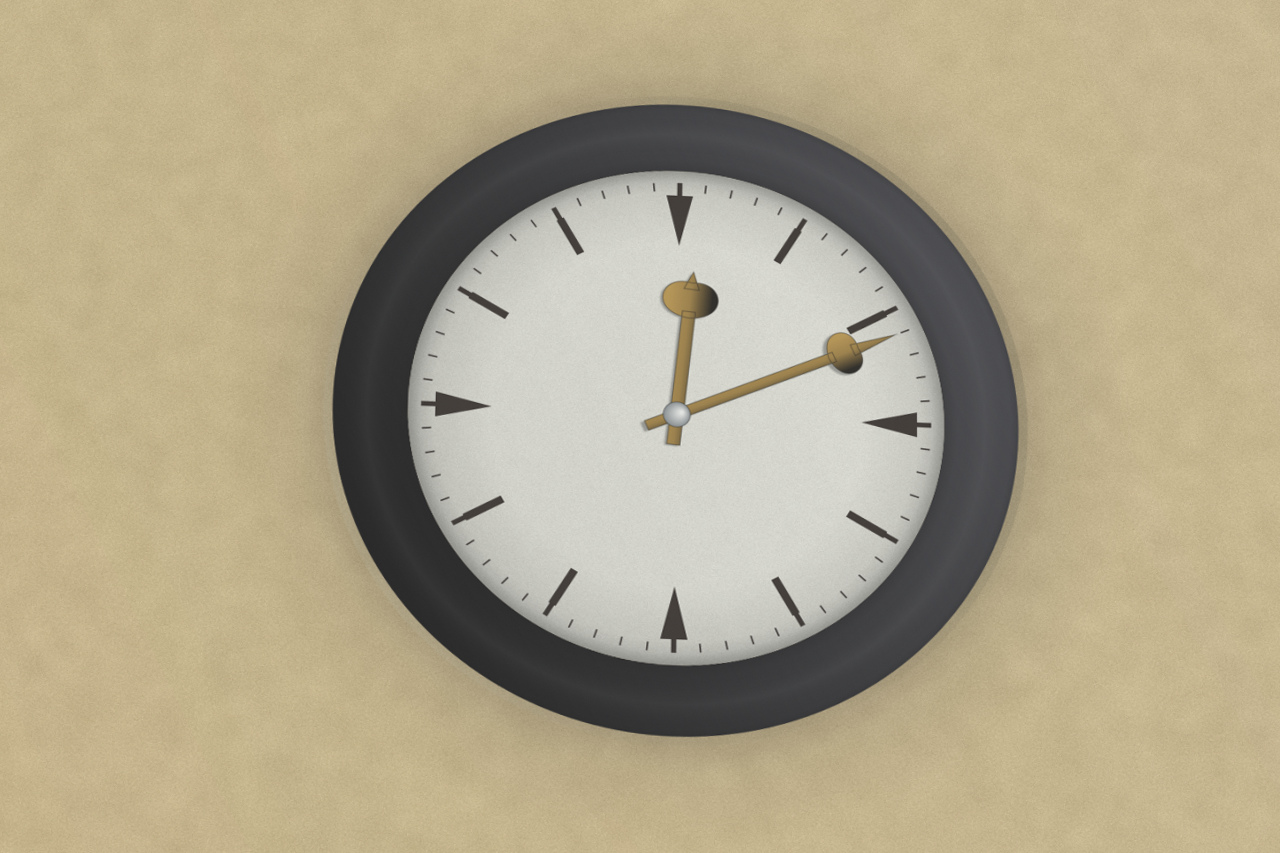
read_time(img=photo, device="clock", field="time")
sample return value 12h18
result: 12h11
